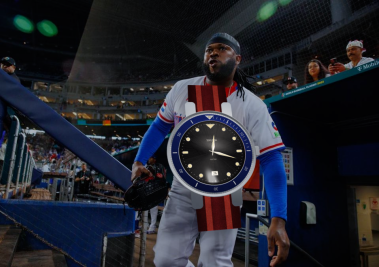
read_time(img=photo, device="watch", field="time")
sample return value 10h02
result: 12h18
